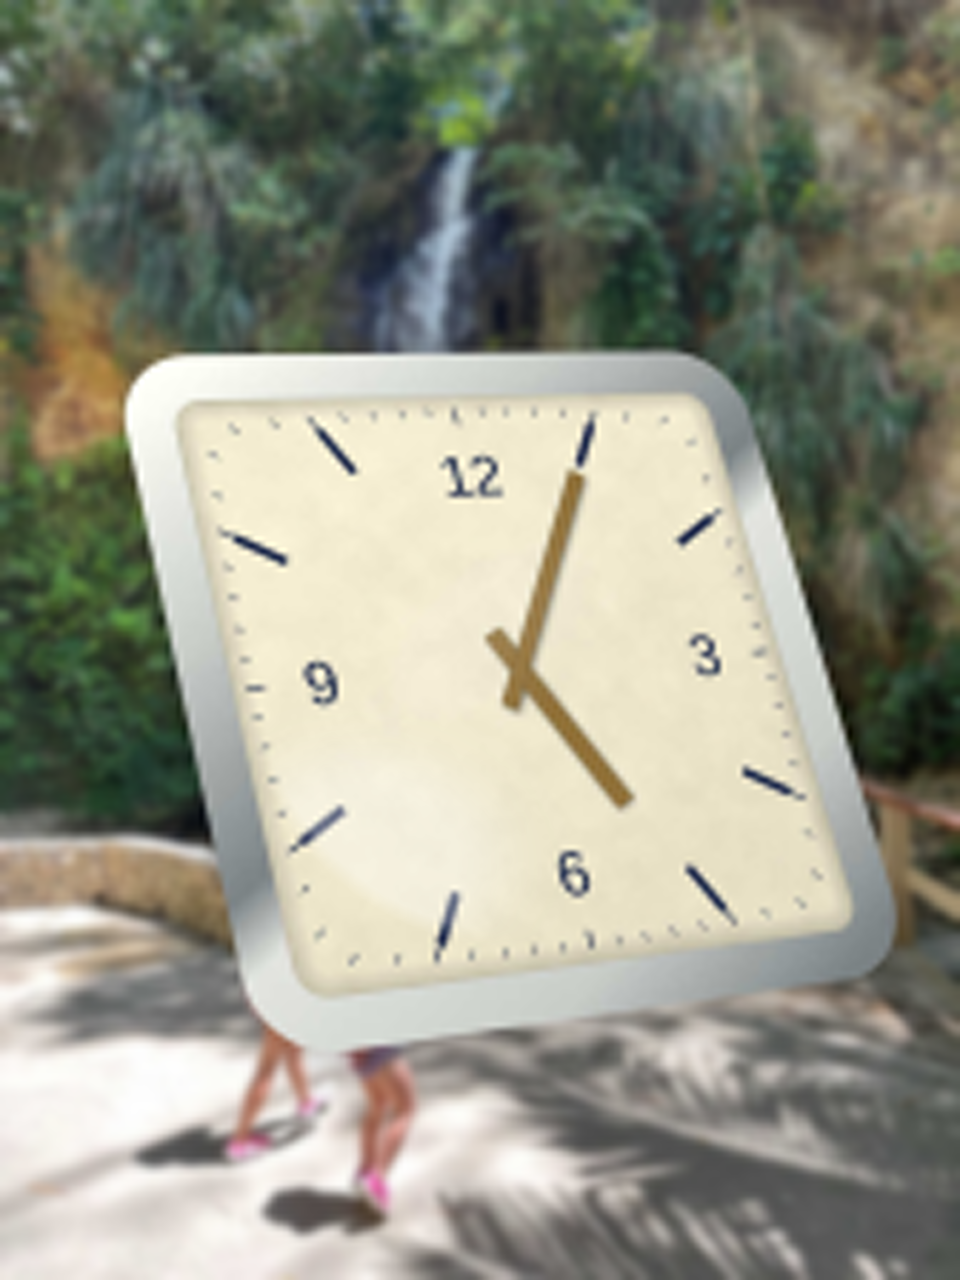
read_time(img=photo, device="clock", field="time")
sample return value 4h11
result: 5h05
